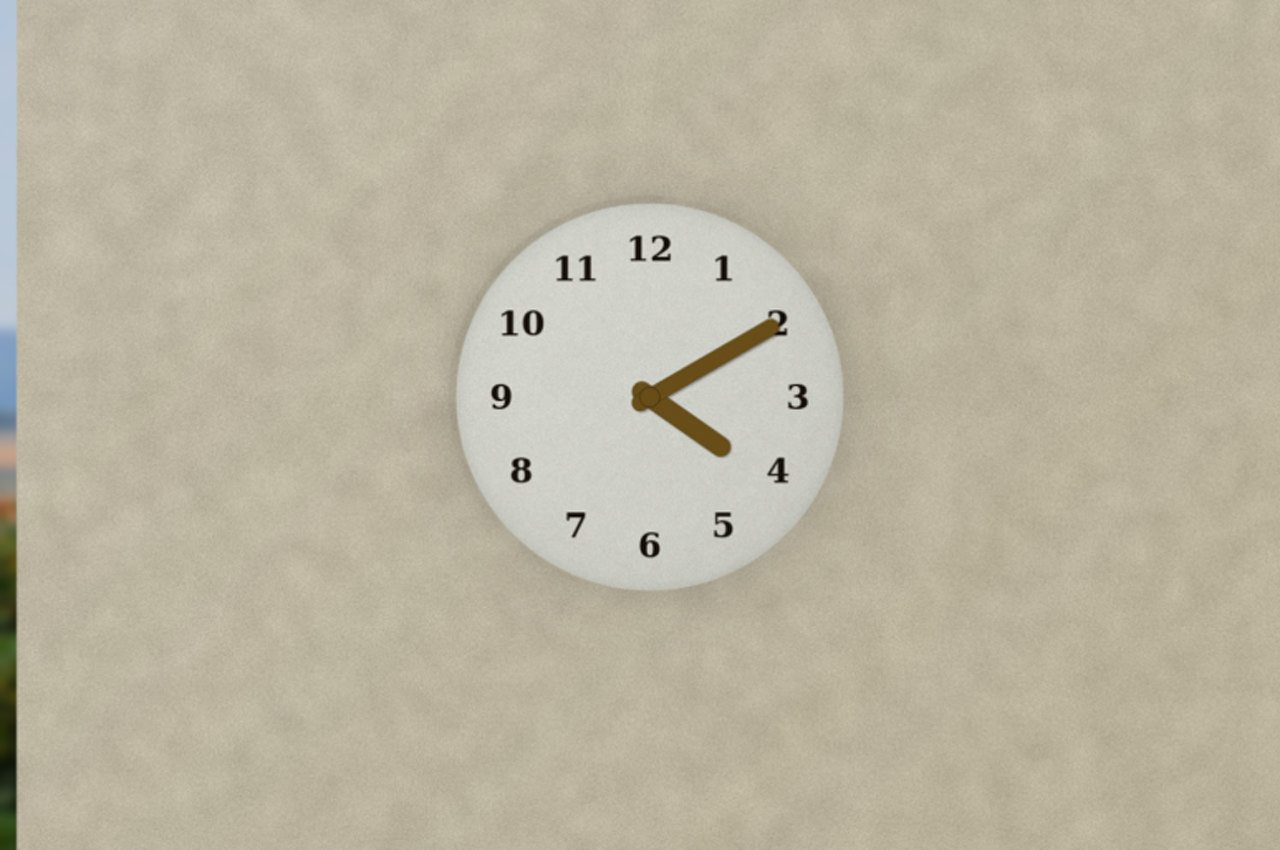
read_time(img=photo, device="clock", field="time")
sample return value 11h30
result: 4h10
